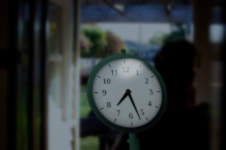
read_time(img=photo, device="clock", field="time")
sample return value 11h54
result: 7h27
